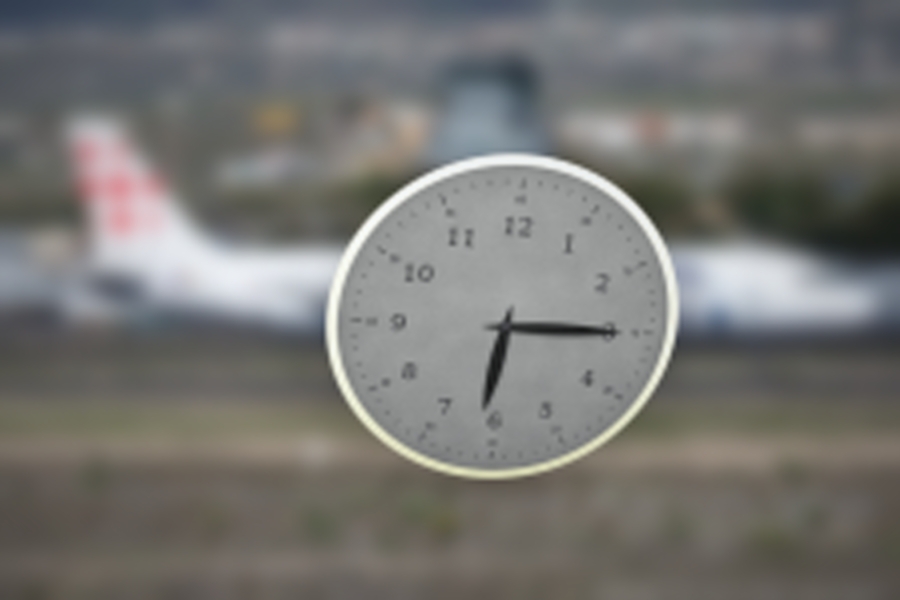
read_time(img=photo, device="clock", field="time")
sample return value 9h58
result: 6h15
